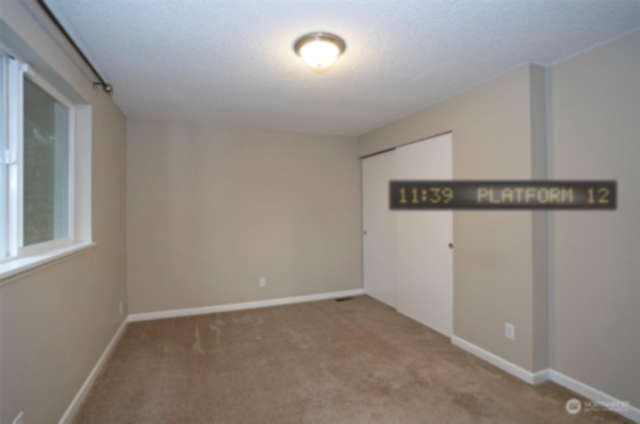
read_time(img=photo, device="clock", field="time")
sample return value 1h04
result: 11h39
